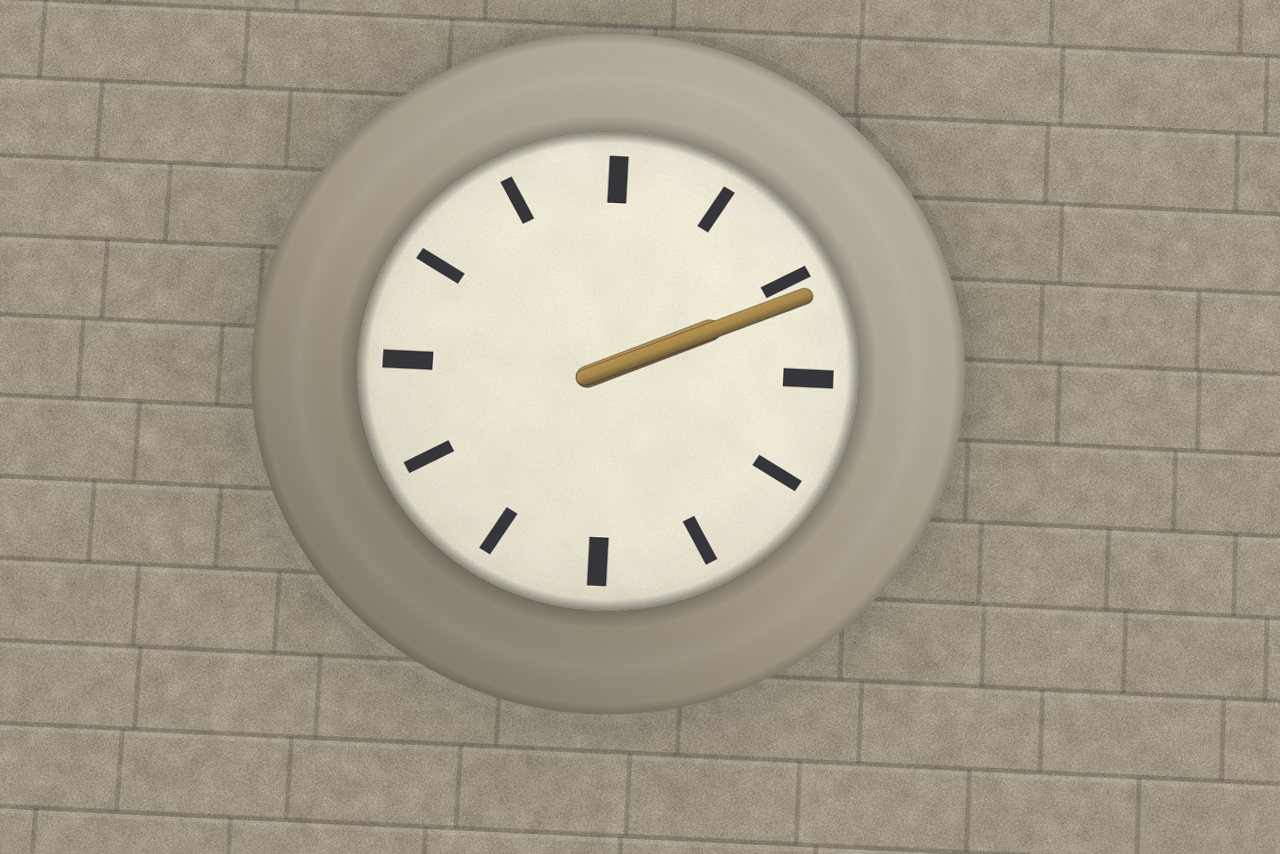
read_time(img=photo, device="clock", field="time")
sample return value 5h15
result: 2h11
